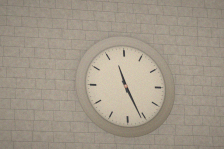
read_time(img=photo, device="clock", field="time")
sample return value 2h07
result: 11h26
